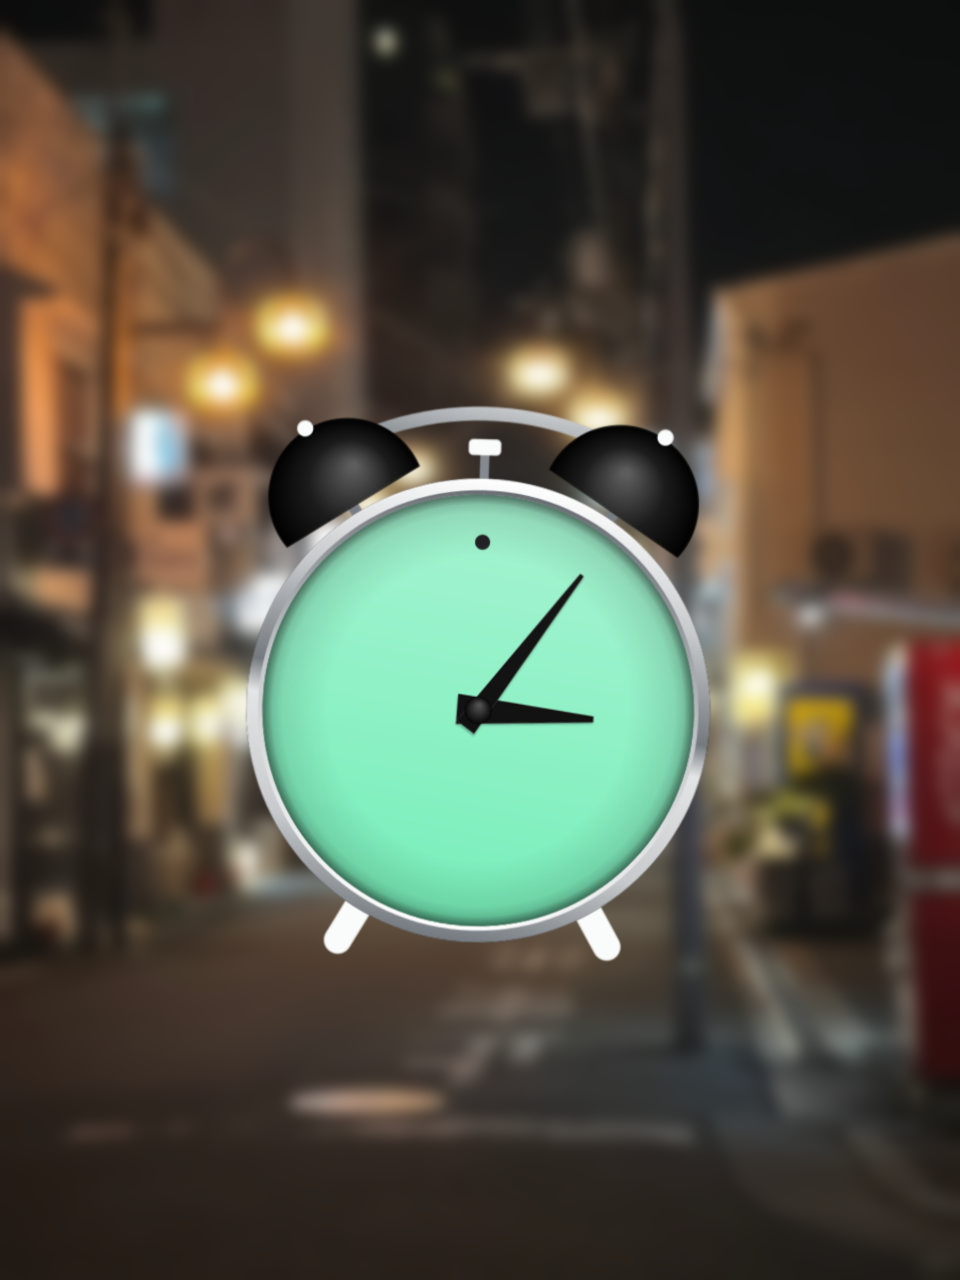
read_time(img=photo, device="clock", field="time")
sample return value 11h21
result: 3h06
